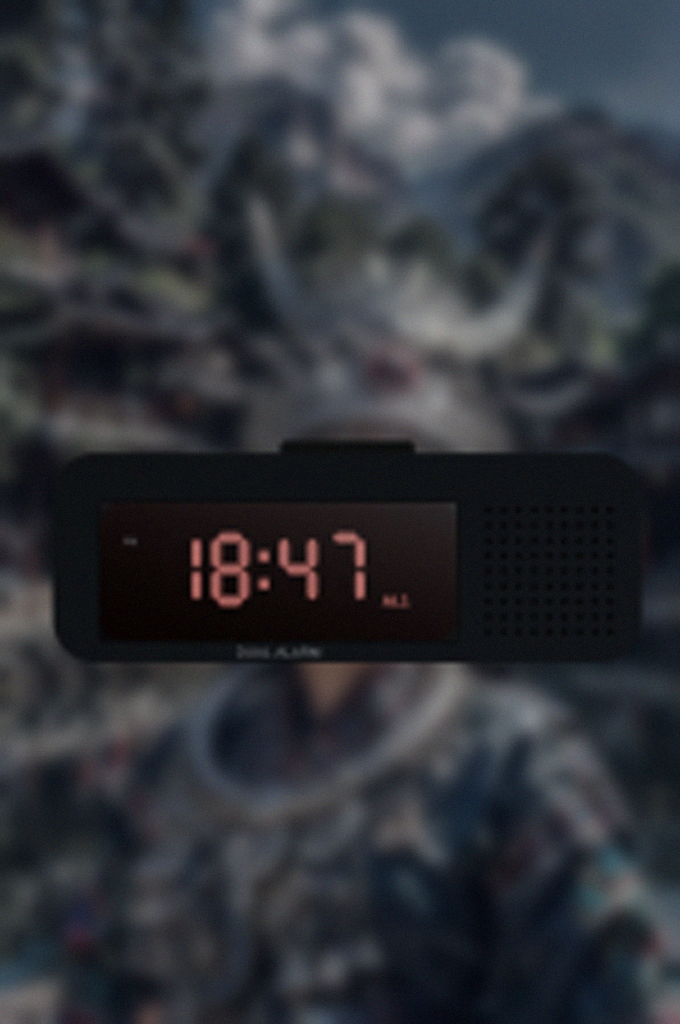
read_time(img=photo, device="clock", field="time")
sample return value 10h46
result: 18h47
